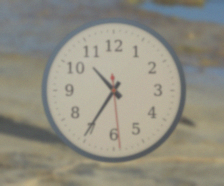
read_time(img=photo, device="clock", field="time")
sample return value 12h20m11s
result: 10h35m29s
